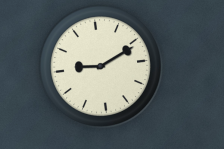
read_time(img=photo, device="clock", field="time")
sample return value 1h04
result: 9h11
